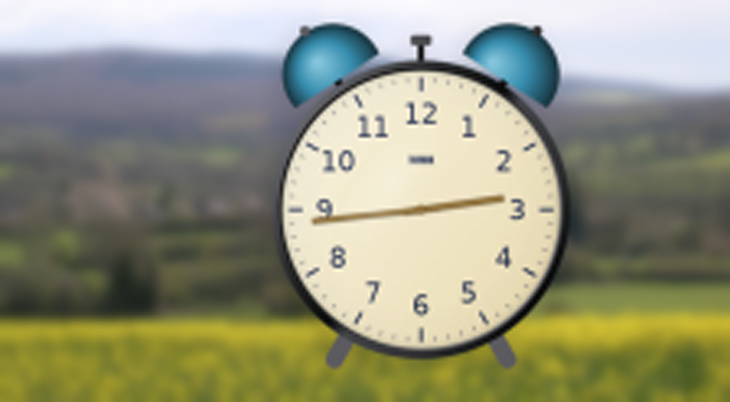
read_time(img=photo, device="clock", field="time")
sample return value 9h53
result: 2h44
